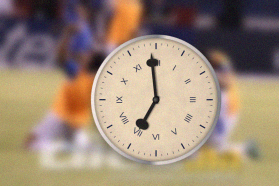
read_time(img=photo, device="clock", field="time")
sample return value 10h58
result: 6h59
